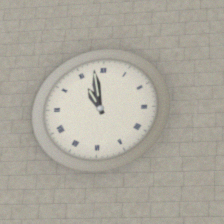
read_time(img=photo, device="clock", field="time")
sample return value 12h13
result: 10h58
